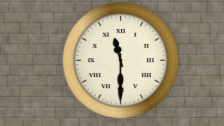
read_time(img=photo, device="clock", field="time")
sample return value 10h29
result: 11h30
